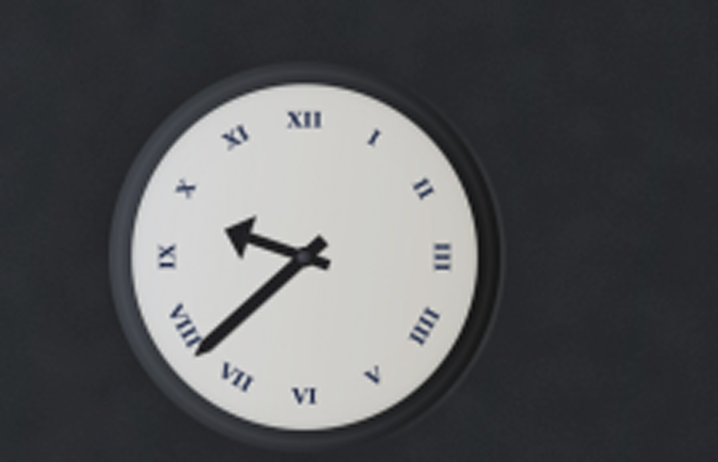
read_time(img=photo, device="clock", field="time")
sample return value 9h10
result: 9h38
